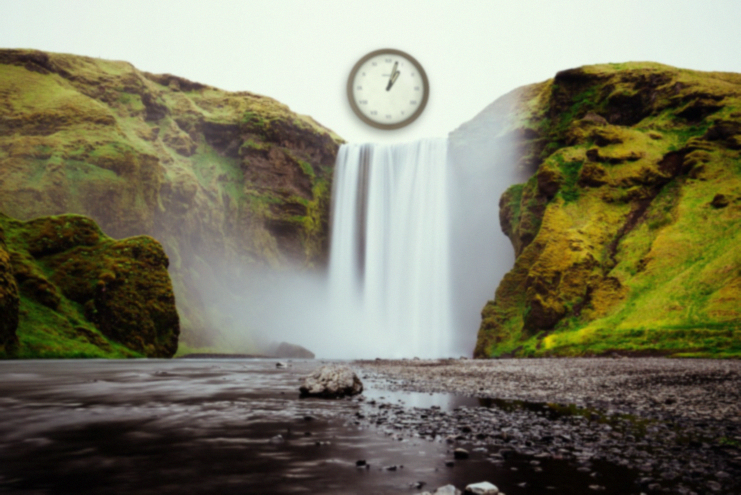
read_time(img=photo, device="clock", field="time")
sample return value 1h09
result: 1h03
